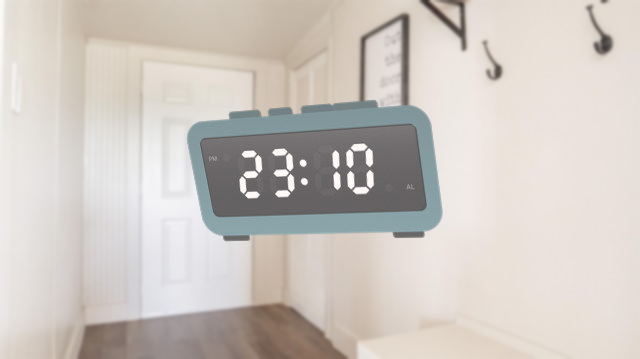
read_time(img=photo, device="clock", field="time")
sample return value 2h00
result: 23h10
